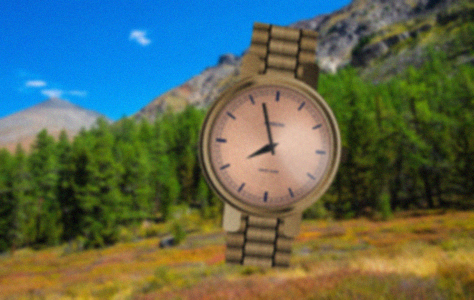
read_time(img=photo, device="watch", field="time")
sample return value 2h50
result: 7h57
